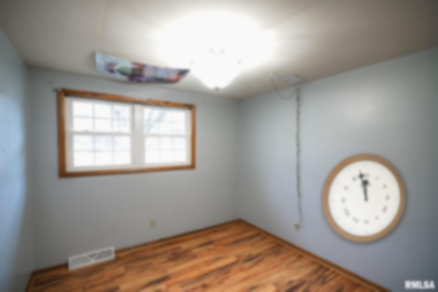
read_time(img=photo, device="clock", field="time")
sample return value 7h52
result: 11h58
